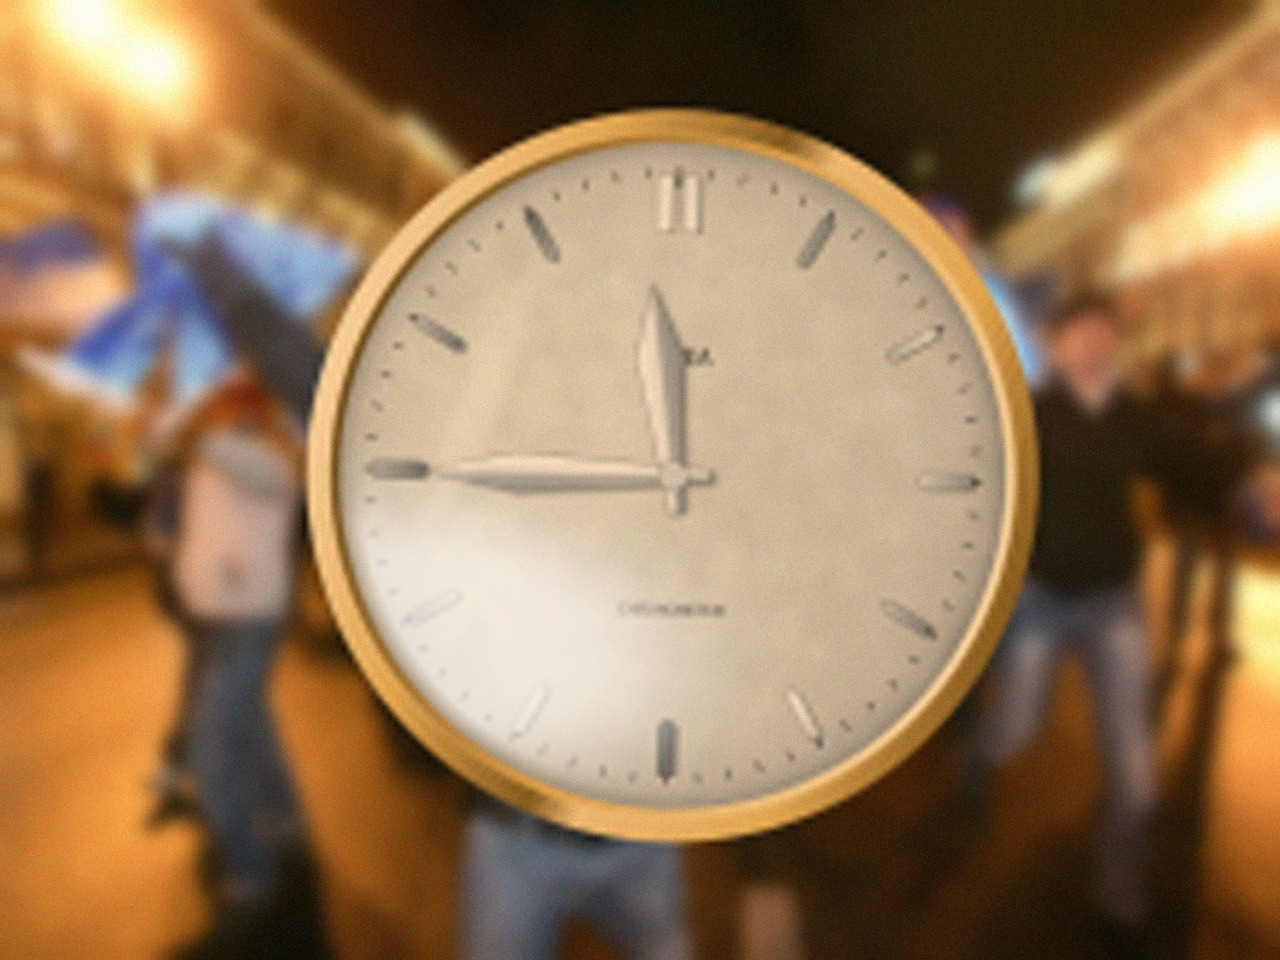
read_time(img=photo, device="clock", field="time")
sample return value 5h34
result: 11h45
